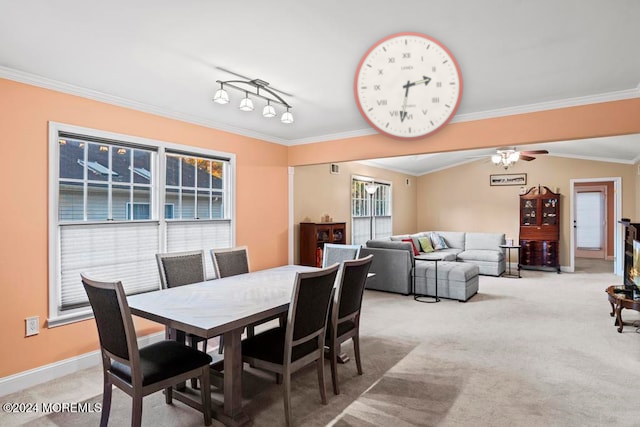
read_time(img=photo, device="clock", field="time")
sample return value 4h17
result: 2h32
